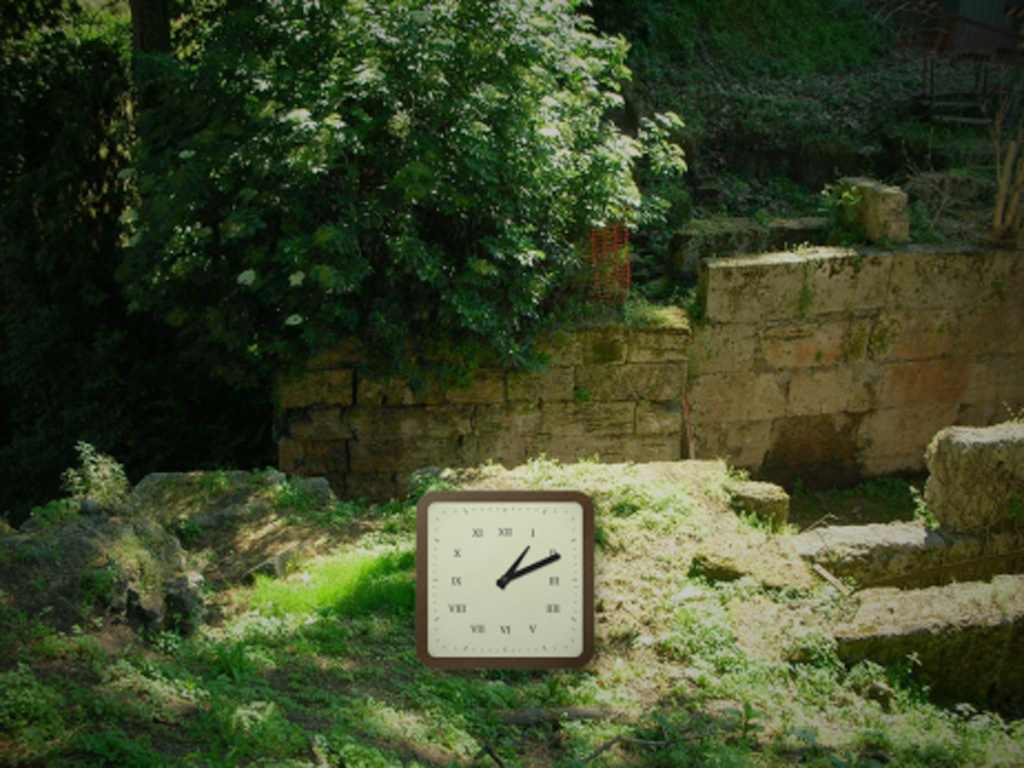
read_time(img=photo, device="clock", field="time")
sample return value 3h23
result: 1h11
